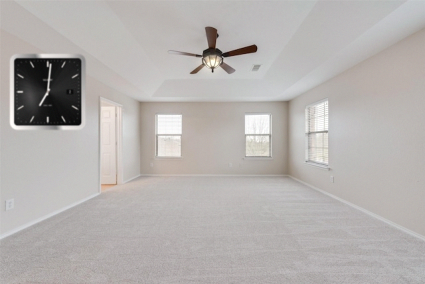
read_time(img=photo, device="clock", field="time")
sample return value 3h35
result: 7h01
